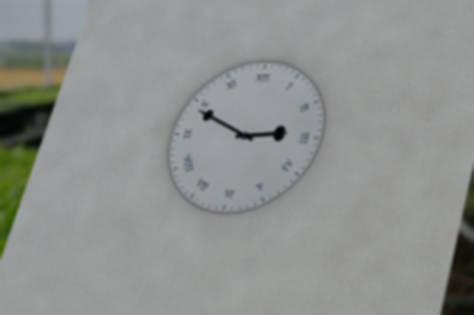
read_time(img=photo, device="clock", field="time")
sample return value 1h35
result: 2h49
